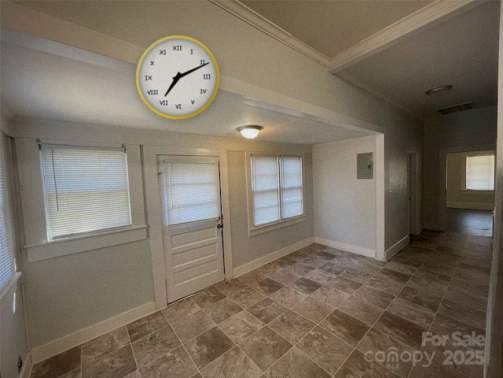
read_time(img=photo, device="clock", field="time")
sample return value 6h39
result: 7h11
